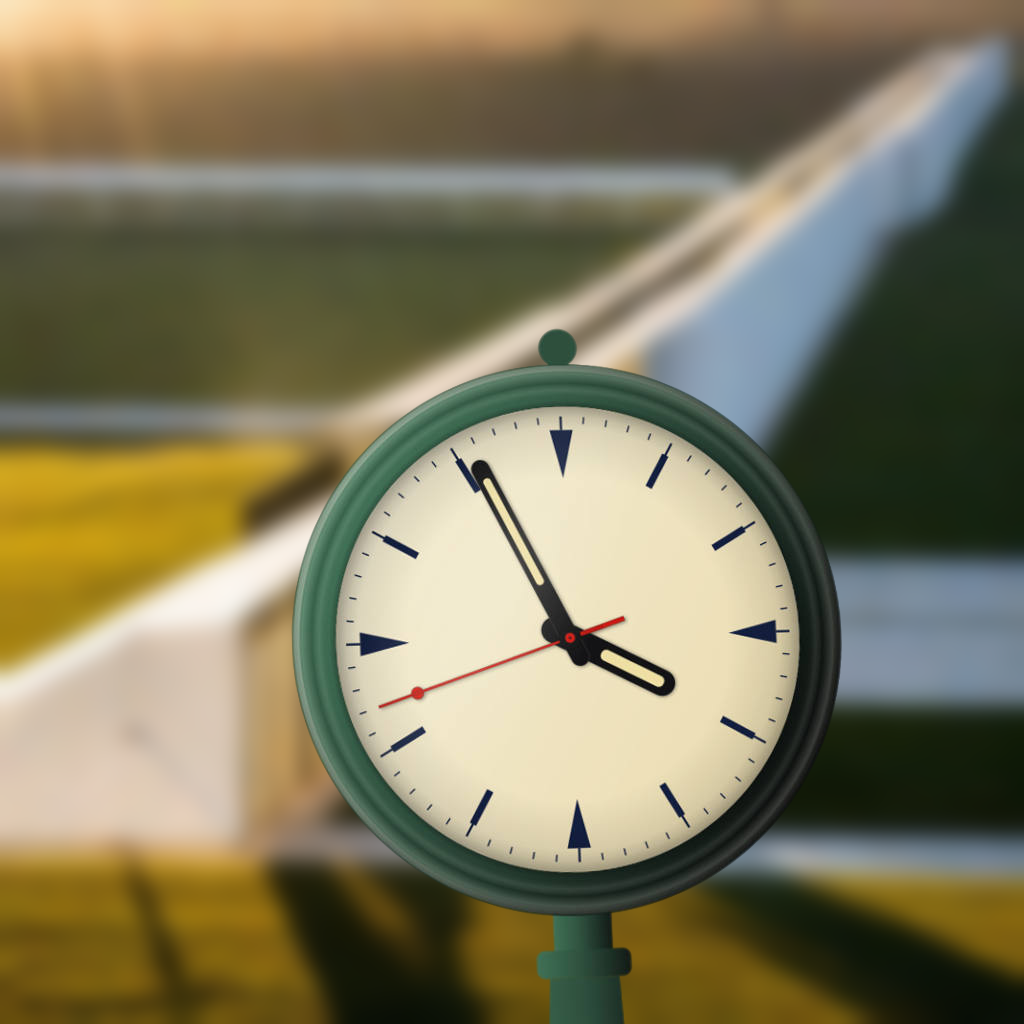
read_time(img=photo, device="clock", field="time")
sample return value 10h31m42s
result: 3h55m42s
